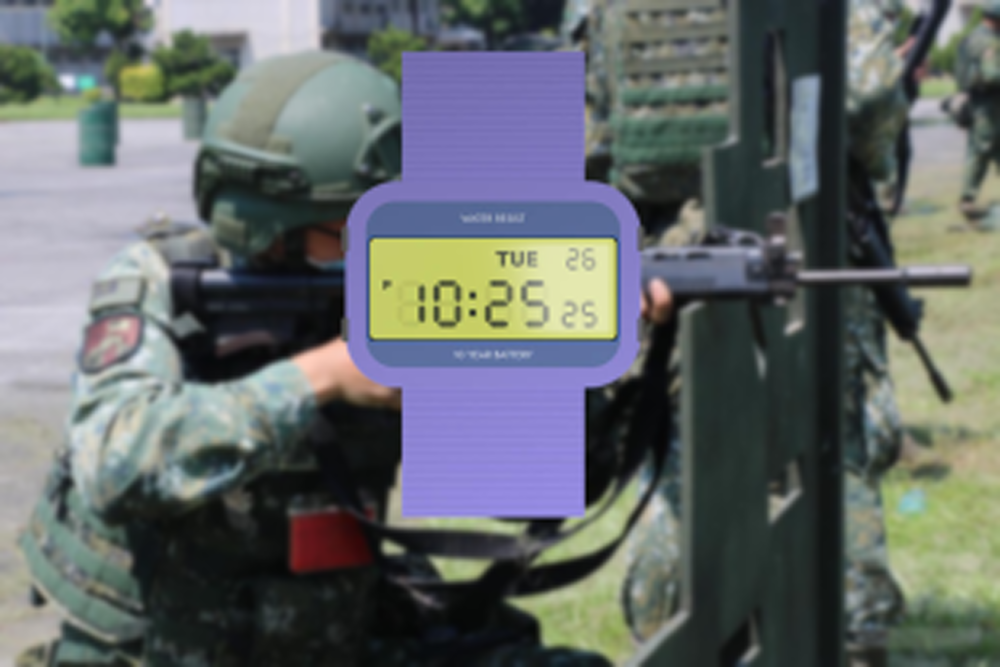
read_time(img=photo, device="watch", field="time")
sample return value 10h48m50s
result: 10h25m25s
